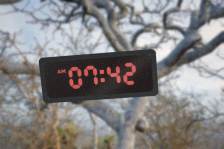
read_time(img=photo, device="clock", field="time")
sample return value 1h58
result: 7h42
